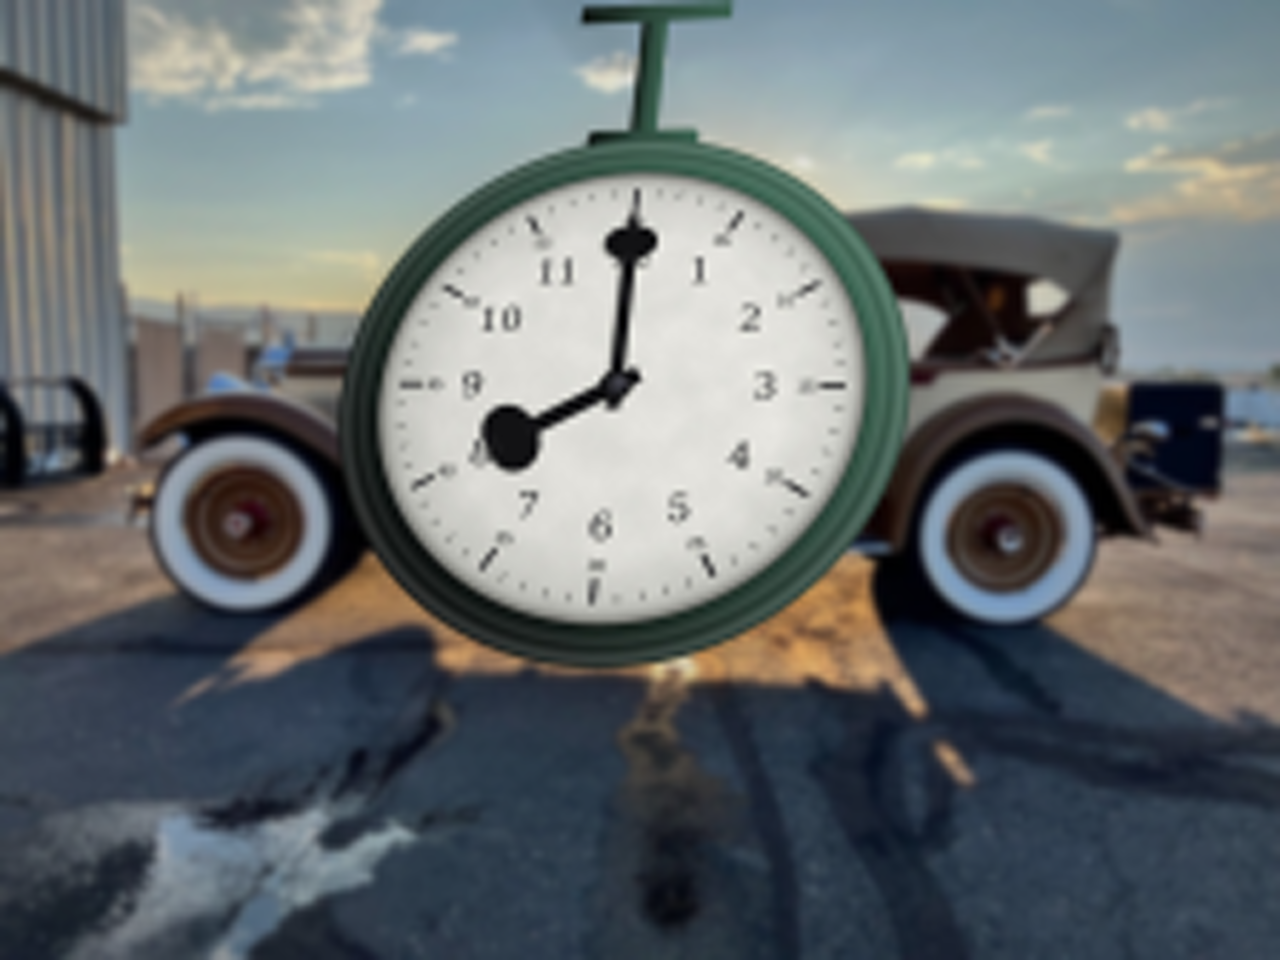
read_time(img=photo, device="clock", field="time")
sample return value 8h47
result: 8h00
